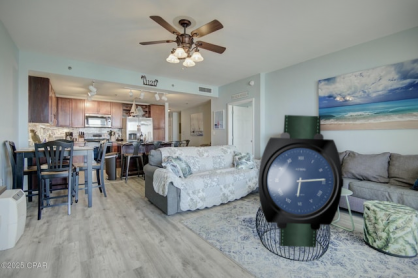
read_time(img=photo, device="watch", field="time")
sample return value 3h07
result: 6h14
